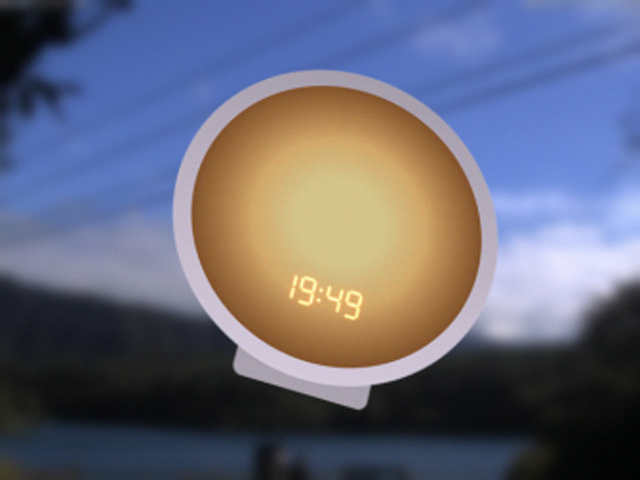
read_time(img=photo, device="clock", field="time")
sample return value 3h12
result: 19h49
